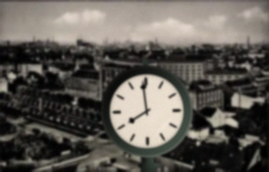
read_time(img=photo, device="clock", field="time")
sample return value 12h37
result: 7h59
